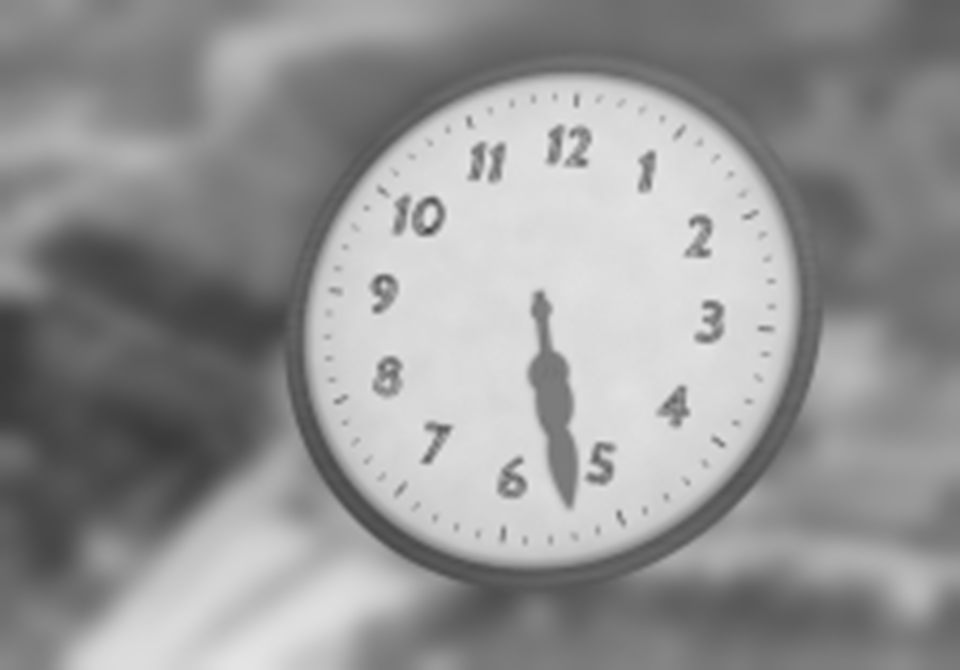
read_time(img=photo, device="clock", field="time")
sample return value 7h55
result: 5h27
